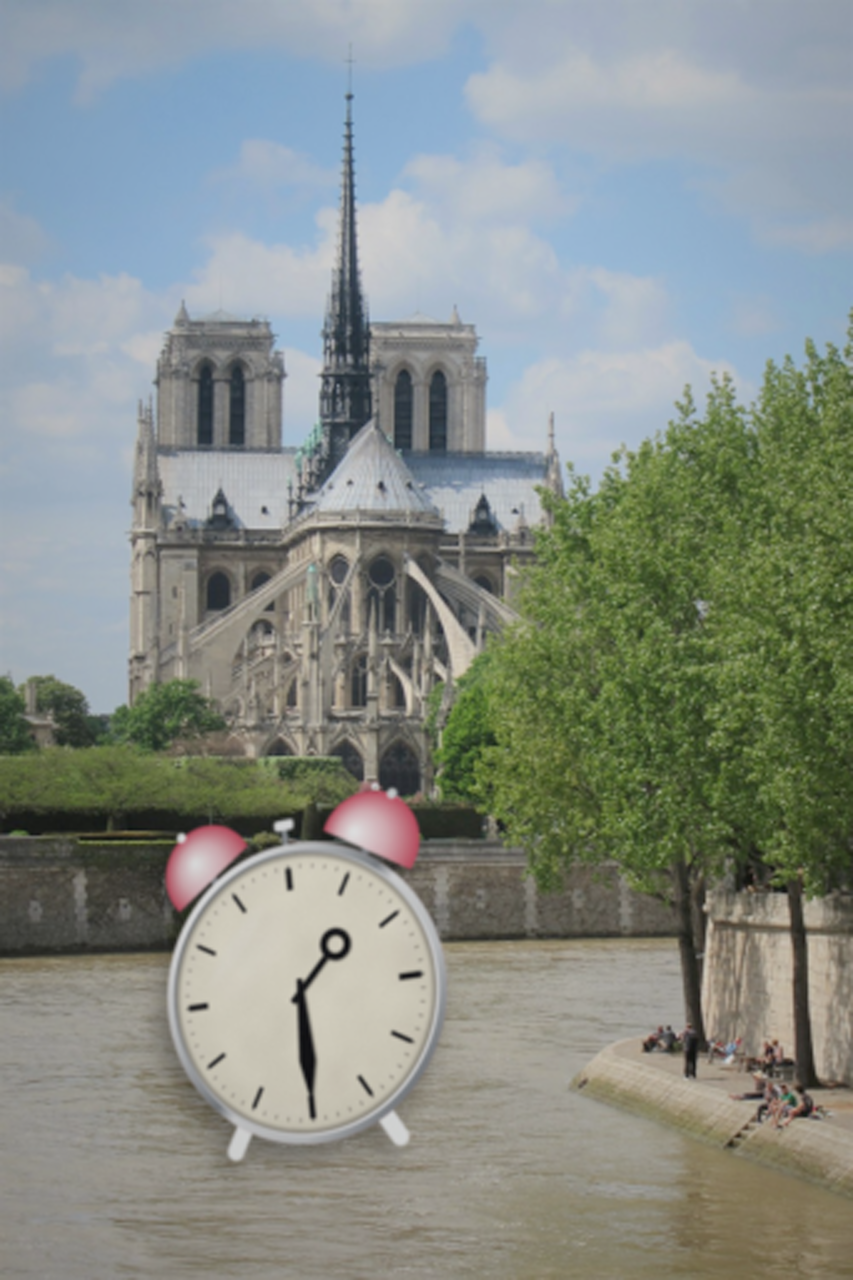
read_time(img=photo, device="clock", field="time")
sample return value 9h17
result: 1h30
